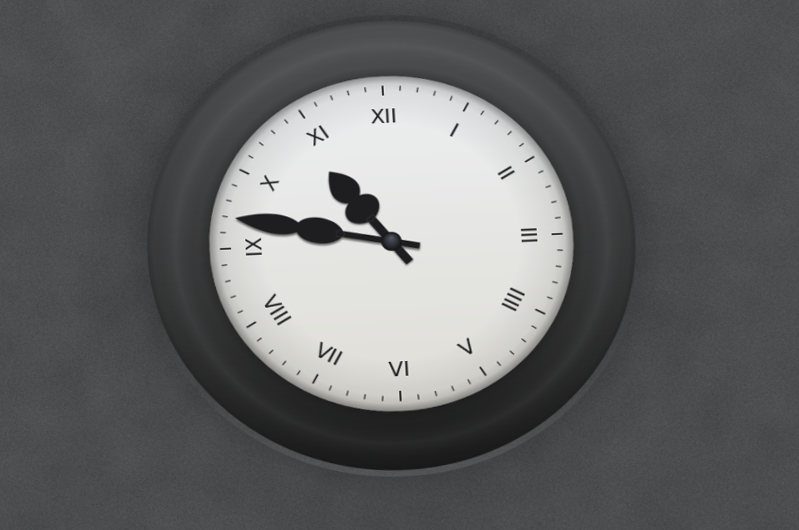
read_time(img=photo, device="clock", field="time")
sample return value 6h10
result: 10h47
